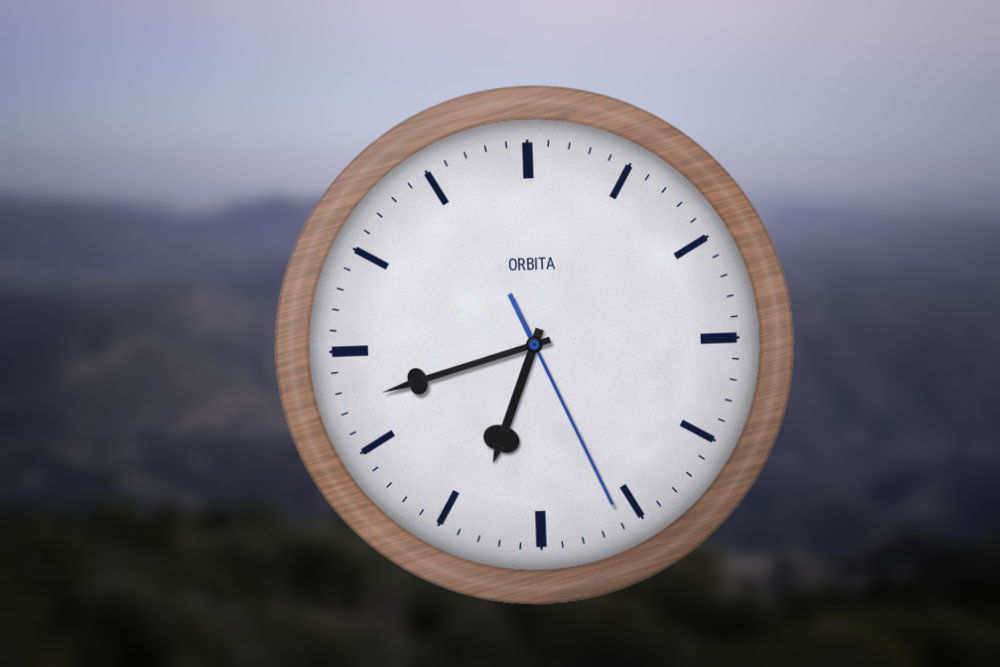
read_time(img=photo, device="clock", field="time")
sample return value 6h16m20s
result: 6h42m26s
